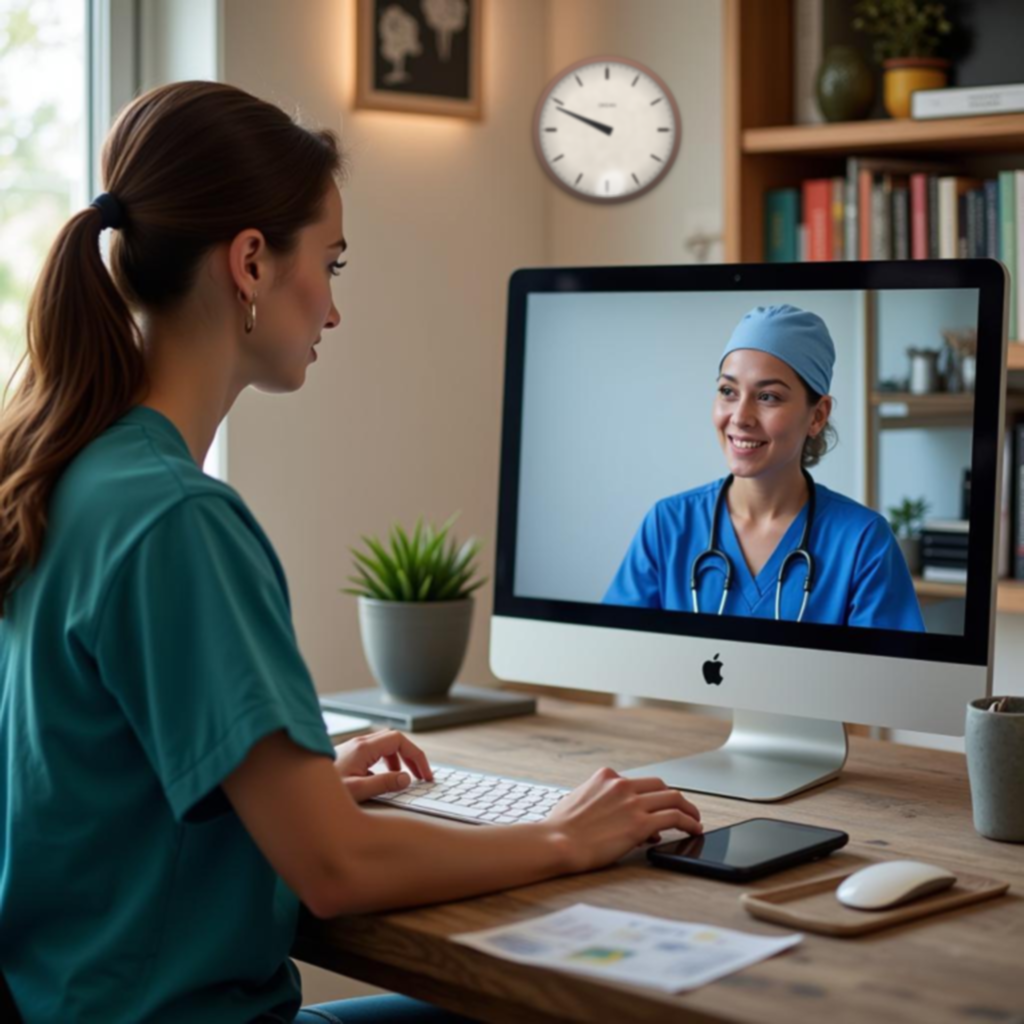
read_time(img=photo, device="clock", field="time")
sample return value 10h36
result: 9h49
